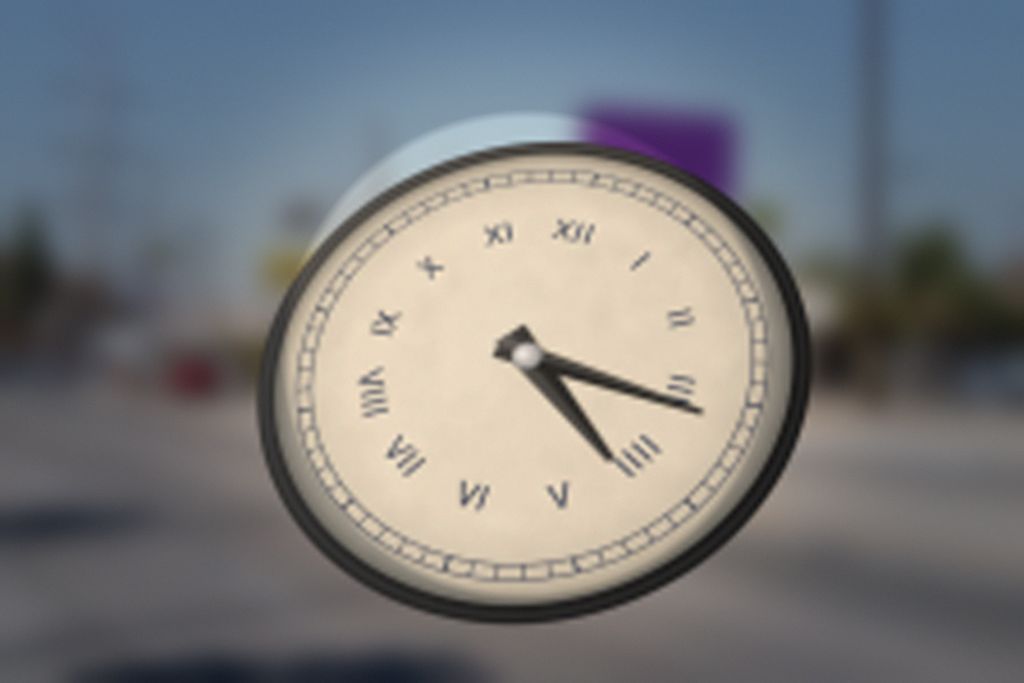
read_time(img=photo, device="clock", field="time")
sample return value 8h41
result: 4h16
